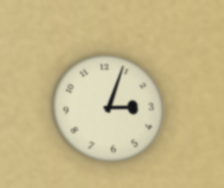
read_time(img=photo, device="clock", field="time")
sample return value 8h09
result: 3h04
